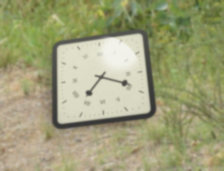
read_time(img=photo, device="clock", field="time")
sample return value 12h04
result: 7h19
